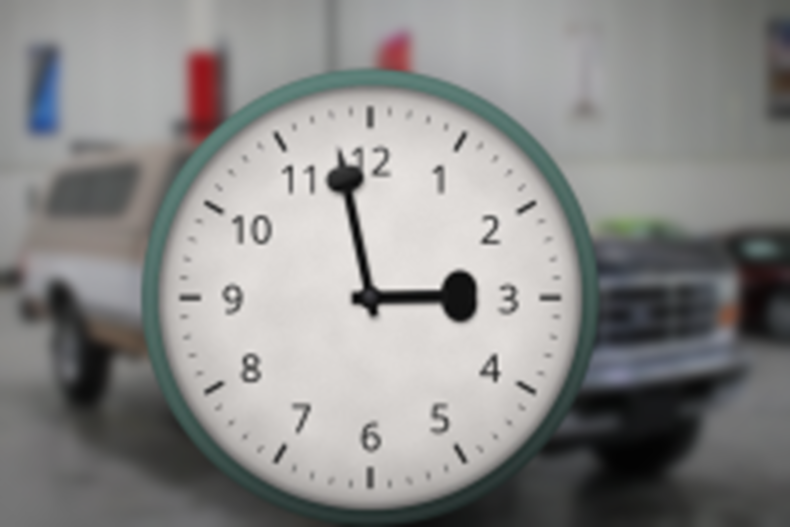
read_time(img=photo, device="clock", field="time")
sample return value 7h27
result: 2h58
